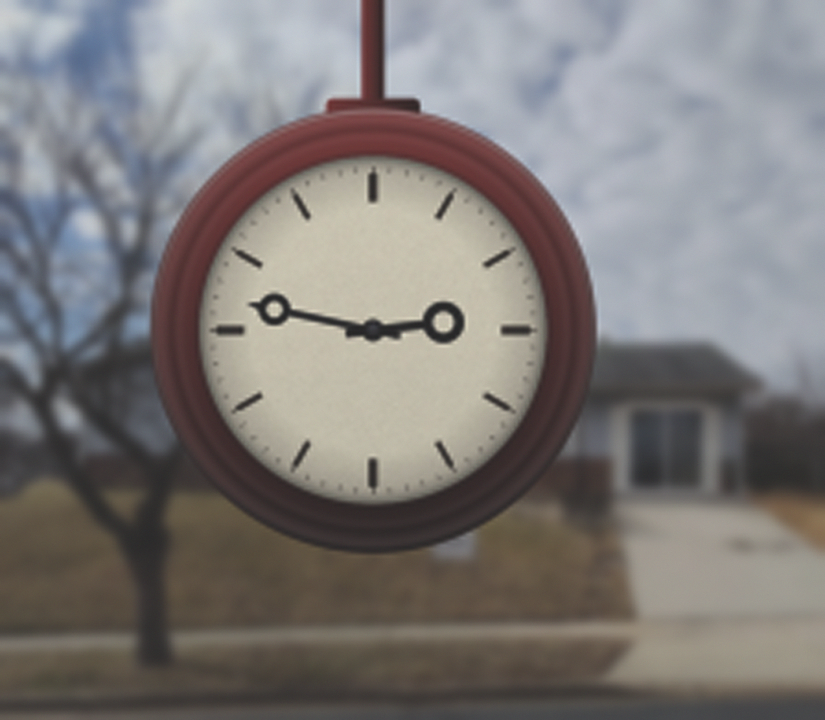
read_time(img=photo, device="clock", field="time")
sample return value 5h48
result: 2h47
